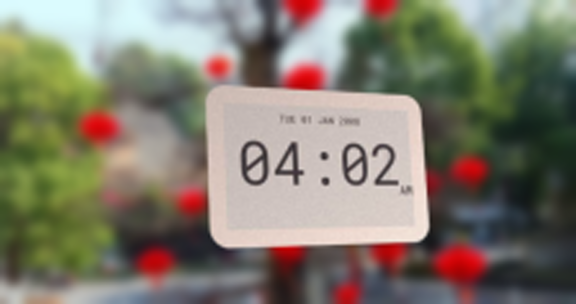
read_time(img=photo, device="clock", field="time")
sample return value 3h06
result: 4h02
